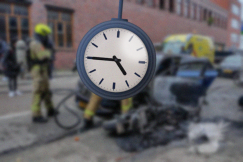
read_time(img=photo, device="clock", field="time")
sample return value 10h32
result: 4h45
